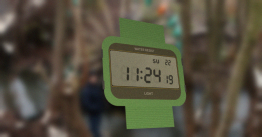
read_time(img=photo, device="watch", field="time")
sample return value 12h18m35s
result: 11h24m19s
